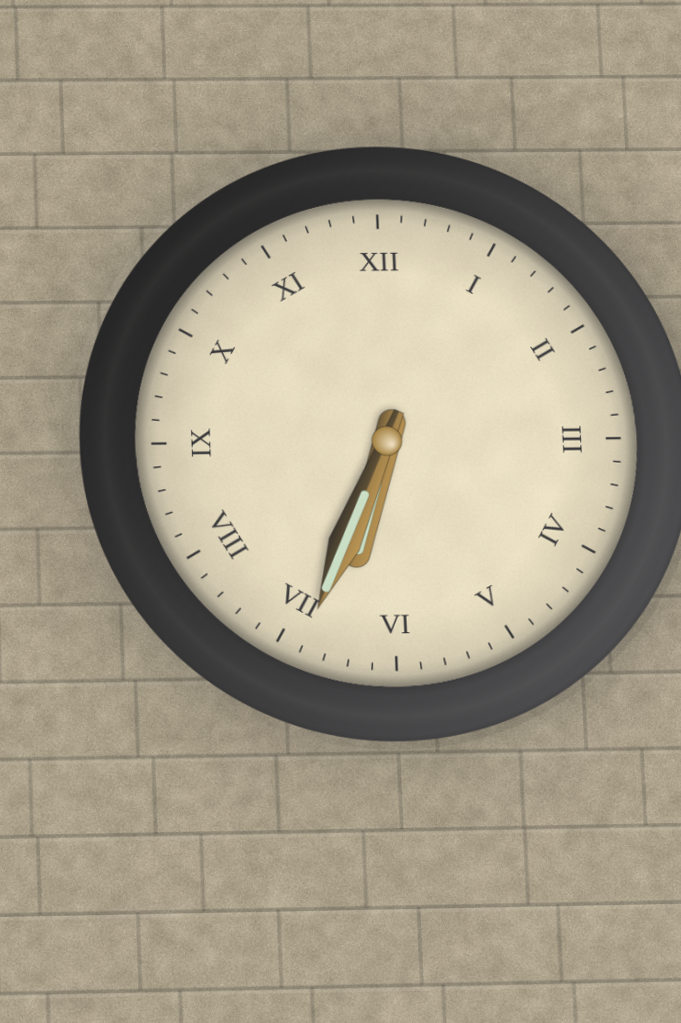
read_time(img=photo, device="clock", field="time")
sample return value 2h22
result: 6h34
